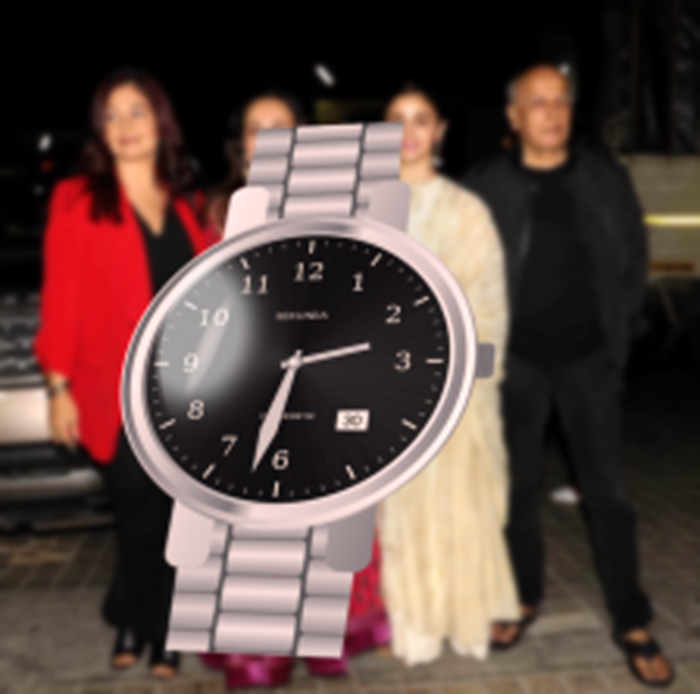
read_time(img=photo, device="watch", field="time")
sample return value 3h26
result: 2h32
